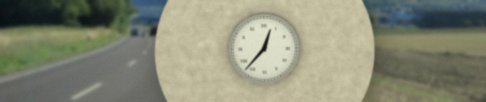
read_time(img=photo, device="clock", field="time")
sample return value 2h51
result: 12h37
